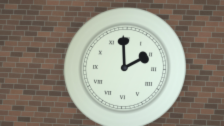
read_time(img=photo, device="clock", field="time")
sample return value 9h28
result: 1h59
